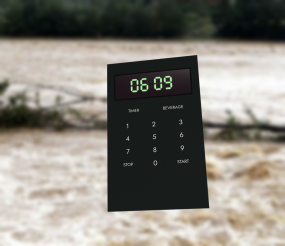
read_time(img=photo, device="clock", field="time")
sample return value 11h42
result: 6h09
